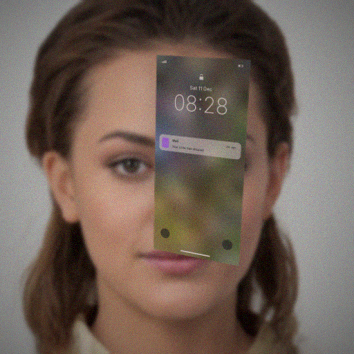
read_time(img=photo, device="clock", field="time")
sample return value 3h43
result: 8h28
